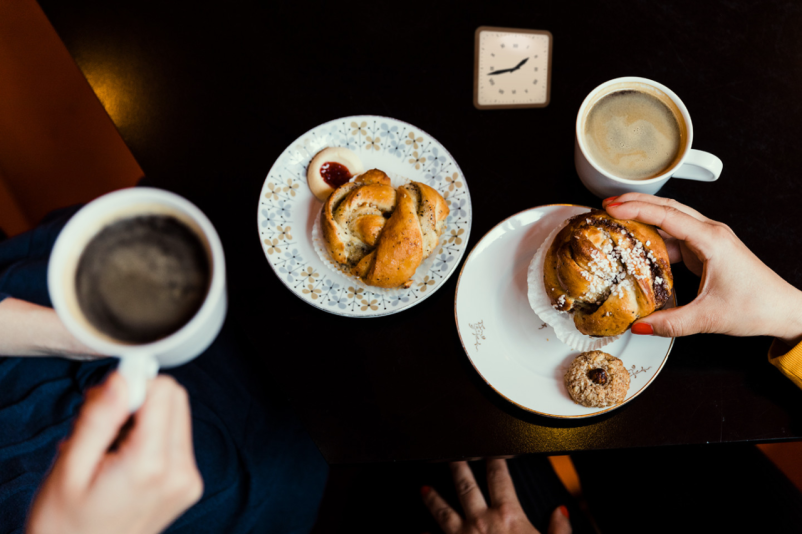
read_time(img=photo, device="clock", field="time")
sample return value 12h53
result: 1h43
